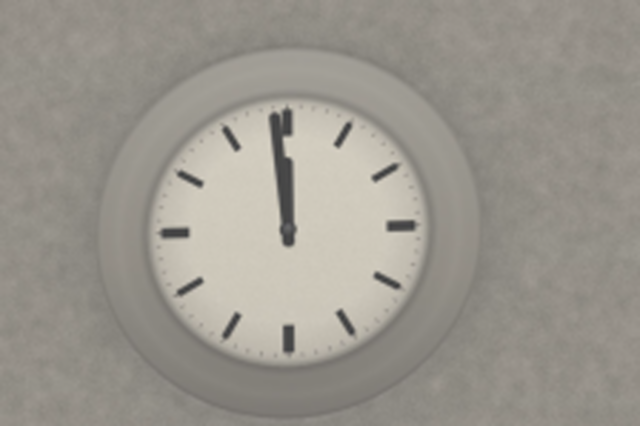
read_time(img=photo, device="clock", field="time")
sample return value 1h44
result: 11h59
